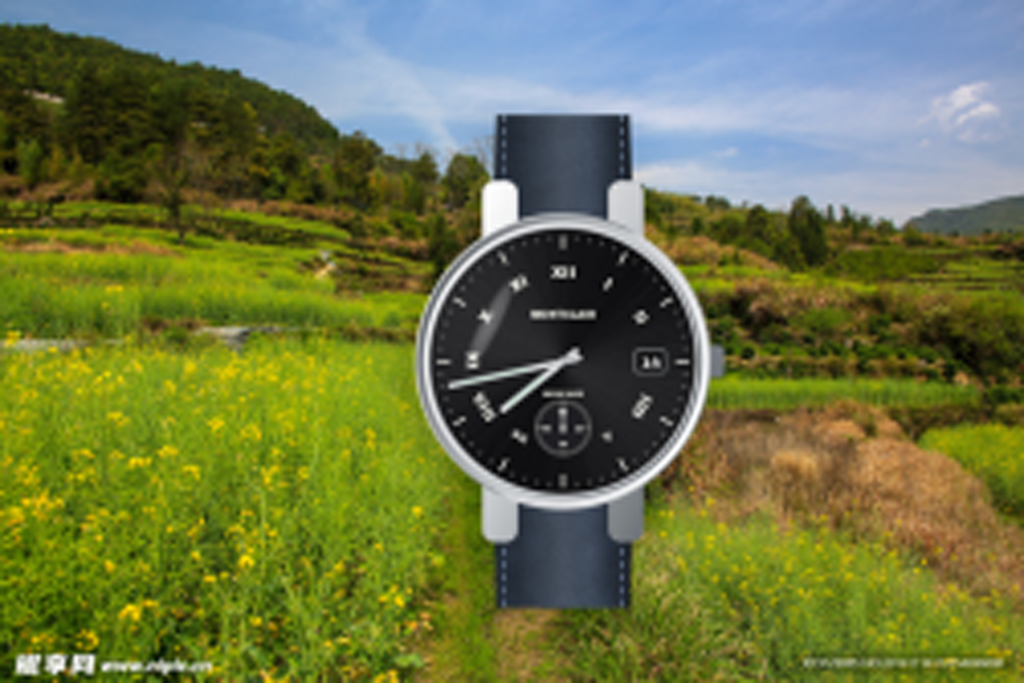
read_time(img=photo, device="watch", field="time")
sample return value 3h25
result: 7h43
